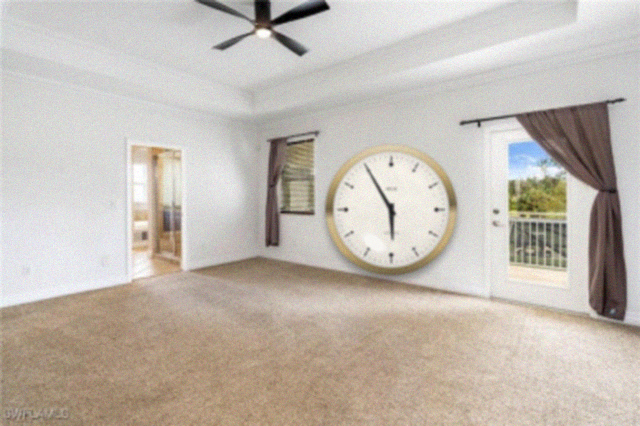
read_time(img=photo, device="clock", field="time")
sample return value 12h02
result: 5h55
